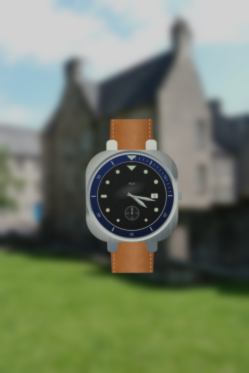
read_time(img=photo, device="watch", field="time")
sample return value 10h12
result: 4h17
